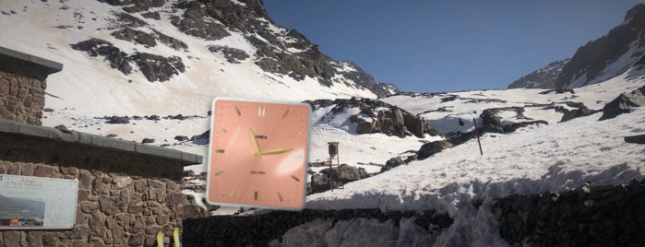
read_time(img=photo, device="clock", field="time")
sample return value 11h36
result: 11h13
